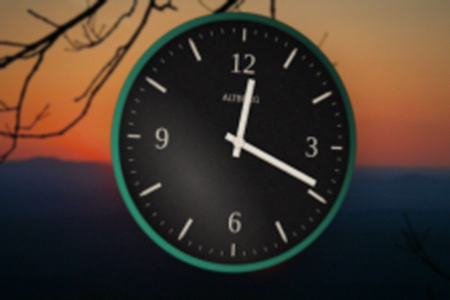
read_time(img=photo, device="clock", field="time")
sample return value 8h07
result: 12h19
